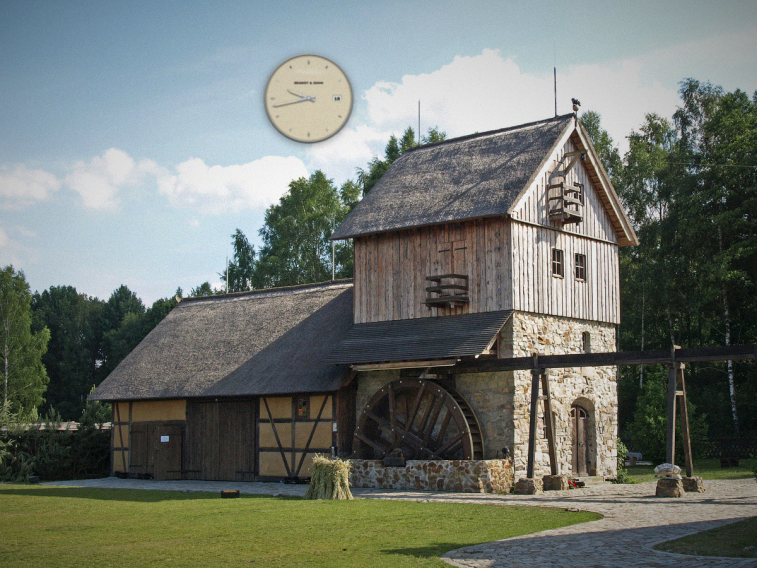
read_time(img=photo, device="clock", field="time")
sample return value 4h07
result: 9h43
